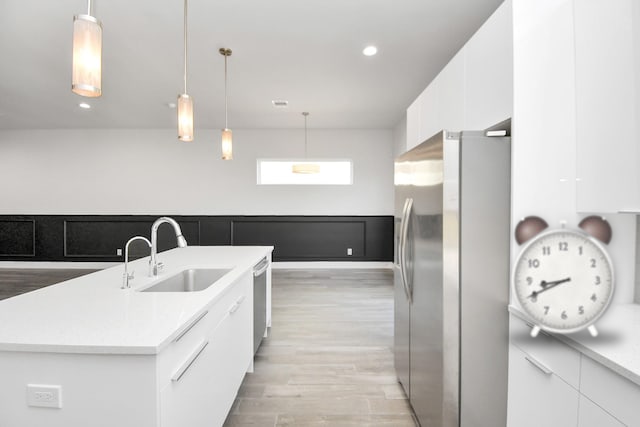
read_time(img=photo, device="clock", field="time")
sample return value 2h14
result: 8h41
